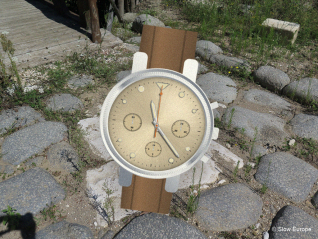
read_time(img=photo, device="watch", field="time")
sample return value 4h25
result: 11h23
